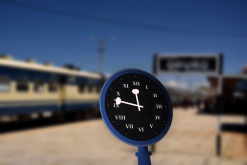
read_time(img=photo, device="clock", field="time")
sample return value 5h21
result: 11h47
